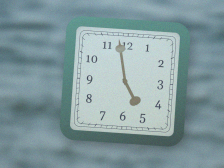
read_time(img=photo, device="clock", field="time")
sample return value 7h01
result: 4h58
